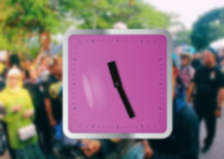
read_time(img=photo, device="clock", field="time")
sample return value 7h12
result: 11h26
